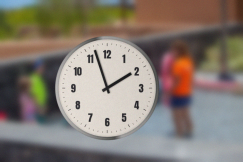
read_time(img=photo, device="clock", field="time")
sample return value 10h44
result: 1h57
